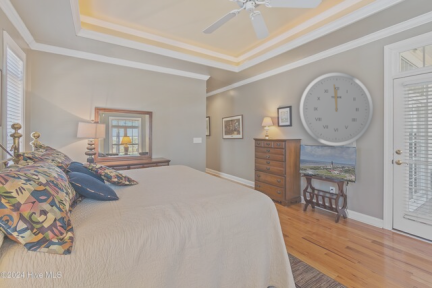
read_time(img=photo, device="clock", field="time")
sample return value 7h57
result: 11h59
